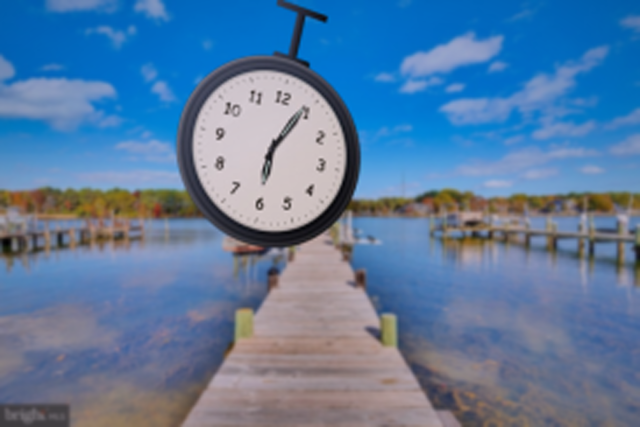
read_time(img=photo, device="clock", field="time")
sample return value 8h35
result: 6h04
